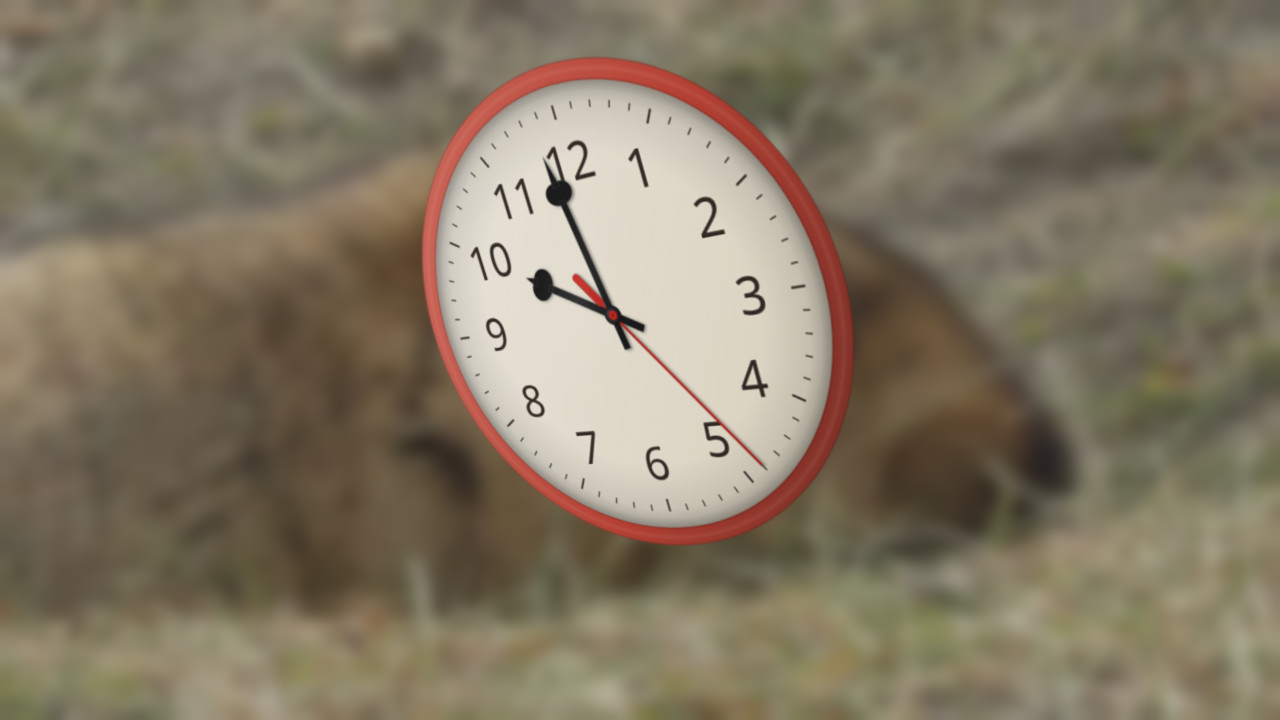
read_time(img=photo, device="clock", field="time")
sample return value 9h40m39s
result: 9h58m24s
